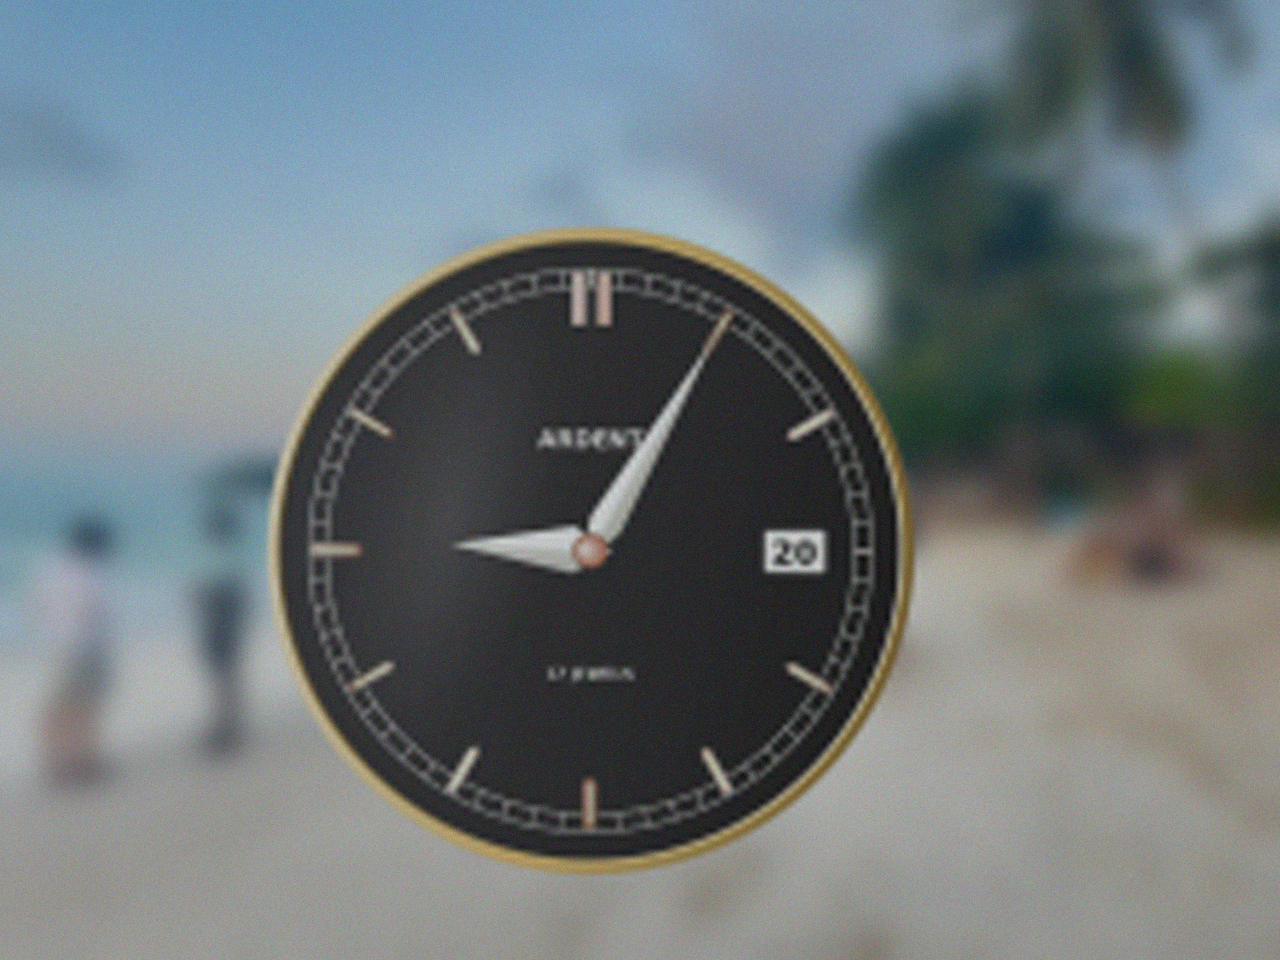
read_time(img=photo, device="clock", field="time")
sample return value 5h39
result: 9h05
